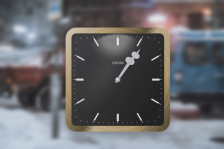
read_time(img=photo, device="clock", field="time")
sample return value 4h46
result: 1h06
